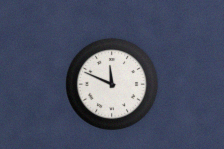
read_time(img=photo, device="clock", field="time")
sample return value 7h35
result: 11h49
